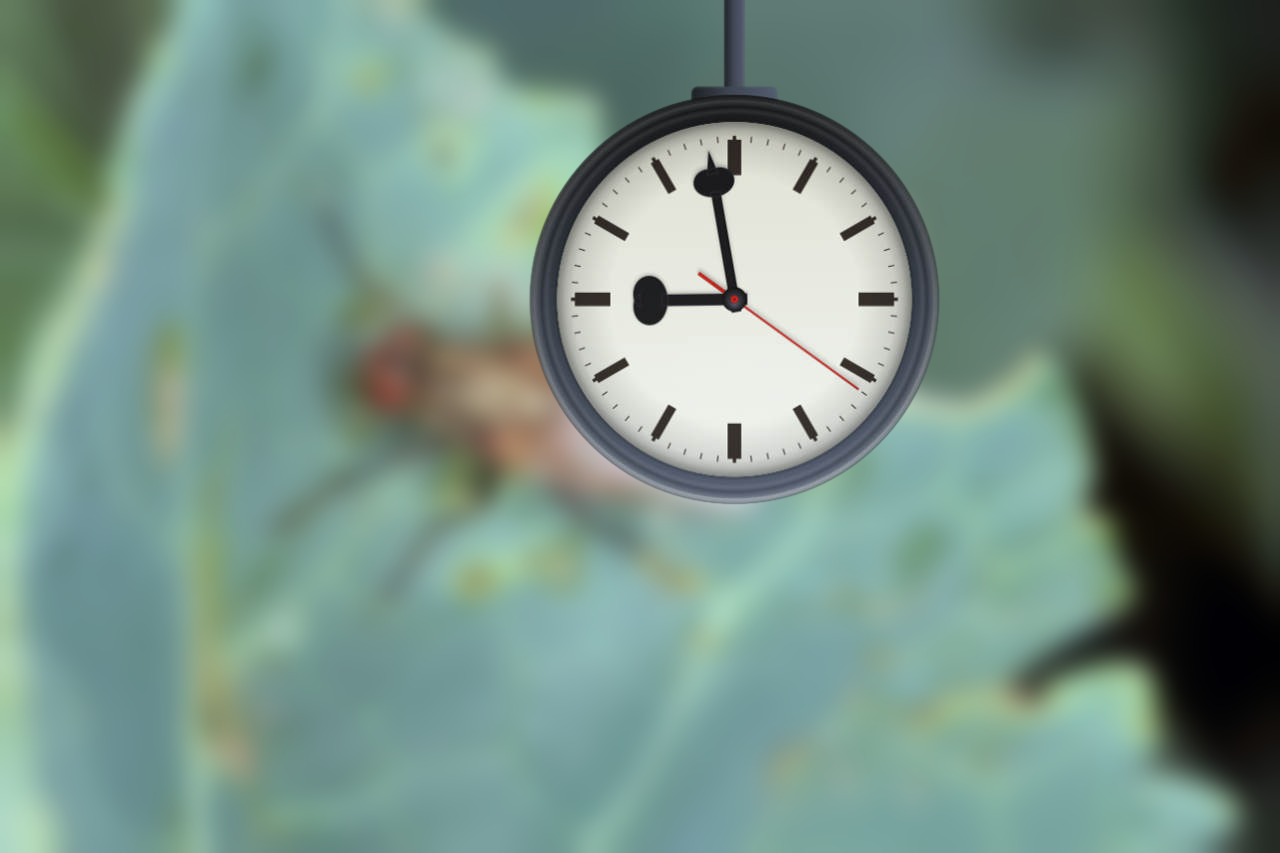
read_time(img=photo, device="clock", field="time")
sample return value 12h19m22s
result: 8h58m21s
